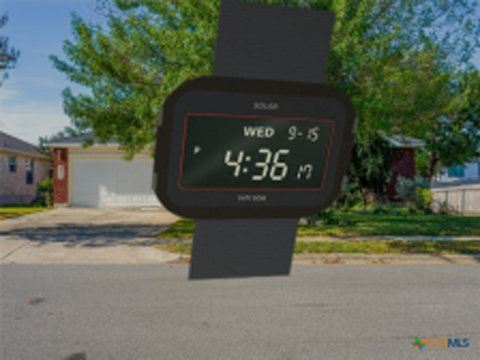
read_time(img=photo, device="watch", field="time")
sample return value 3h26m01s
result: 4h36m17s
